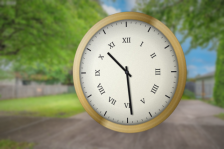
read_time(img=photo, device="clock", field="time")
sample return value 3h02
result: 10h29
